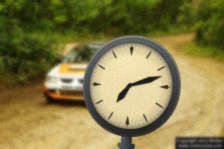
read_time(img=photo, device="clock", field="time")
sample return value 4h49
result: 7h12
